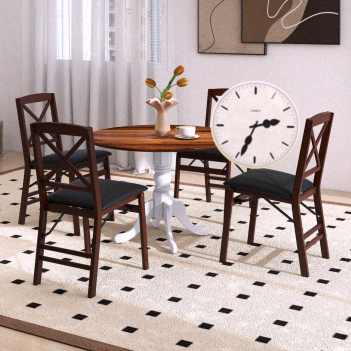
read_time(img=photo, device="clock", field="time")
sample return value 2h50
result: 2h34
